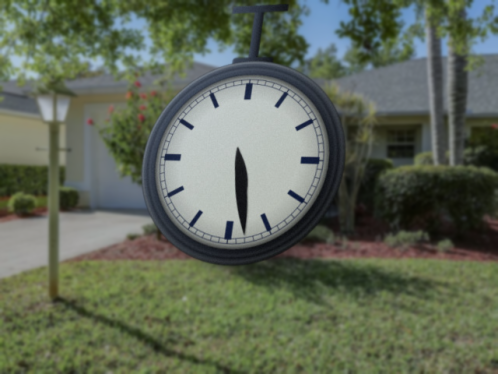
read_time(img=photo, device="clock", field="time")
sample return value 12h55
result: 5h28
